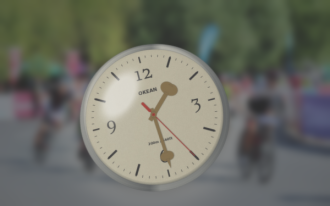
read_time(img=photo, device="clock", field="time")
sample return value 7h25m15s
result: 1h29m25s
